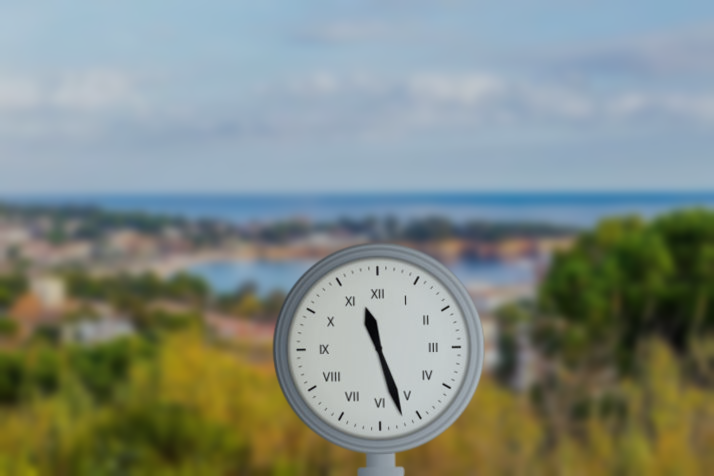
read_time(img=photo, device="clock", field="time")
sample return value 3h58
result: 11h27
